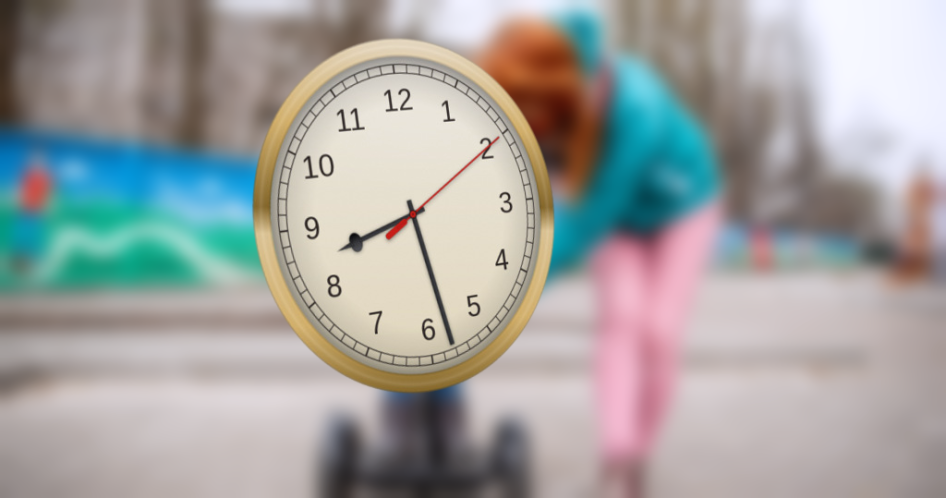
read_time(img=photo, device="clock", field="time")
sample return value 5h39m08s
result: 8h28m10s
